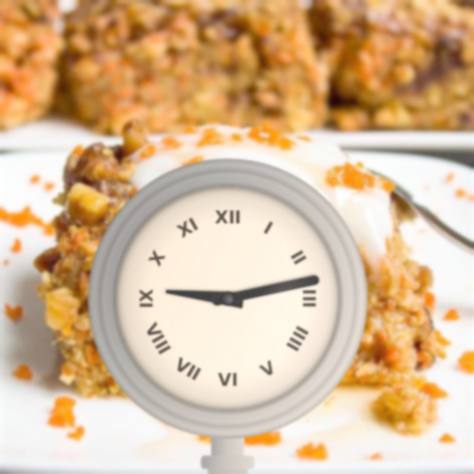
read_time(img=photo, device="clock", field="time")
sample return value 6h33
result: 9h13
